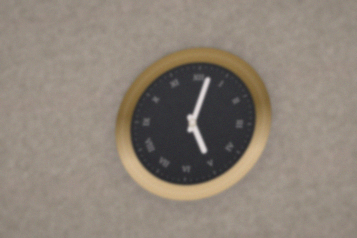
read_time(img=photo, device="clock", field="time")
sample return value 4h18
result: 5h02
